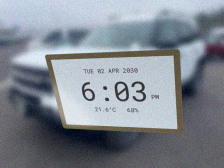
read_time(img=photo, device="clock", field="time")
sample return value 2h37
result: 6h03
